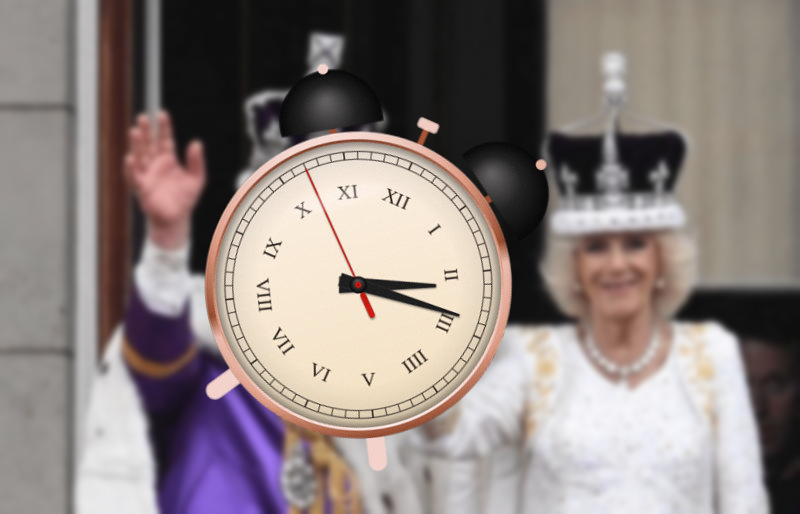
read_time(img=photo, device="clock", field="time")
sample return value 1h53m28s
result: 2h13m52s
